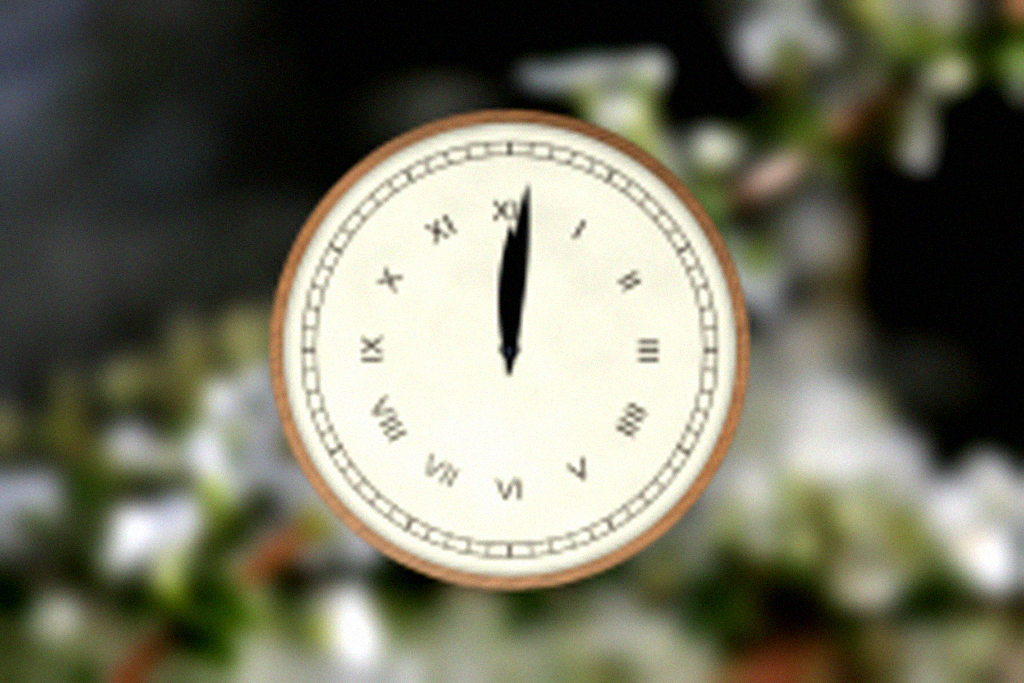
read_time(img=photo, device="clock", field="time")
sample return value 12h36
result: 12h01
